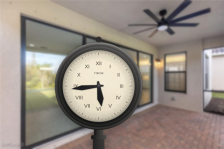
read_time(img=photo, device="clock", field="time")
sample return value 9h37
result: 5h44
